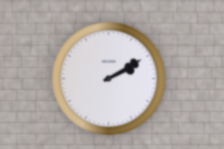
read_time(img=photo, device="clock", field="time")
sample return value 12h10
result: 2h10
